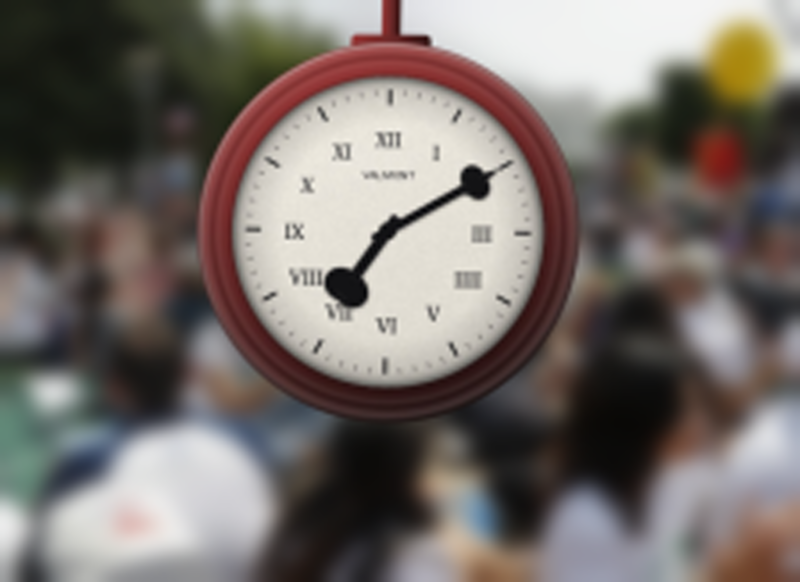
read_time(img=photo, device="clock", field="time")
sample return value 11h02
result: 7h10
